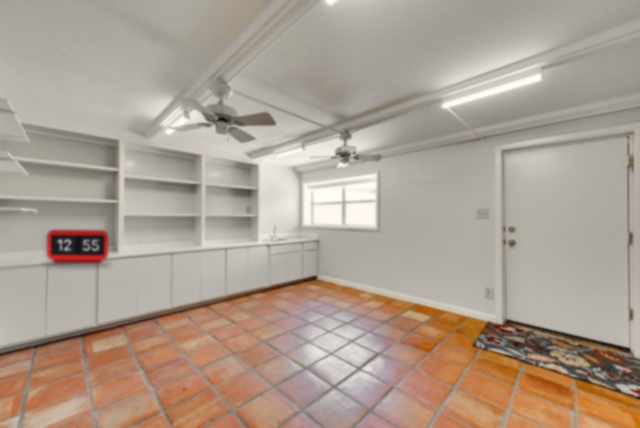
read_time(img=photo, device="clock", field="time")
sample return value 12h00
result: 12h55
